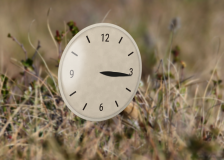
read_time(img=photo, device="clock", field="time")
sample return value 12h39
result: 3h16
